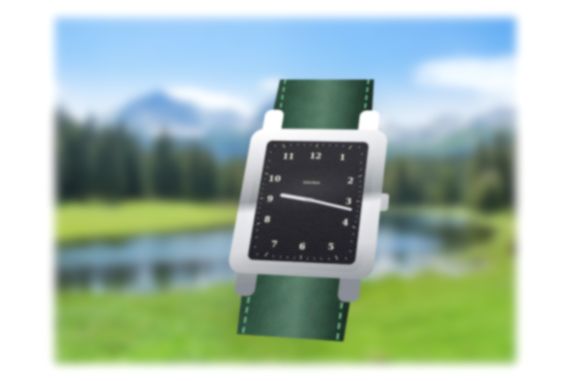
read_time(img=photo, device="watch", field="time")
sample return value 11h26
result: 9h17
